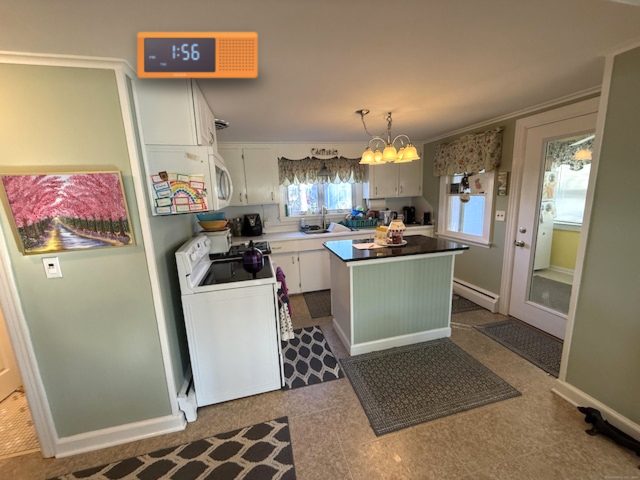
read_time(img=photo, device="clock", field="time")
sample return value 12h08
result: 1h56
